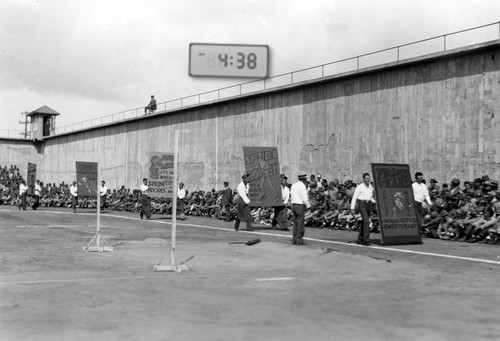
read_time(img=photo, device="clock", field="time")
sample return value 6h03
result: 4h38
